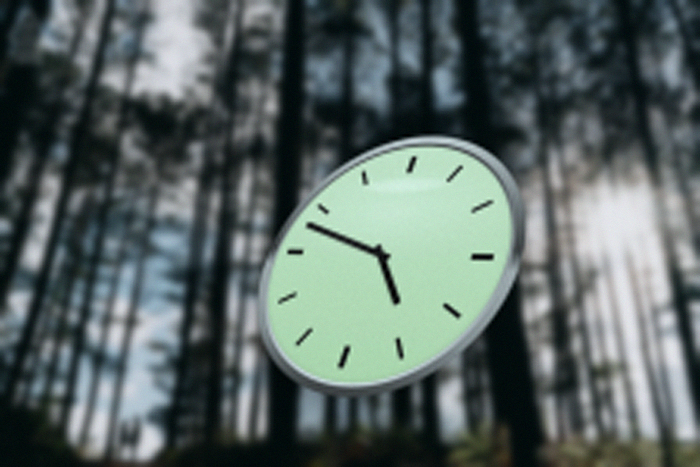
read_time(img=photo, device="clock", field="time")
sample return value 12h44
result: 4h48
